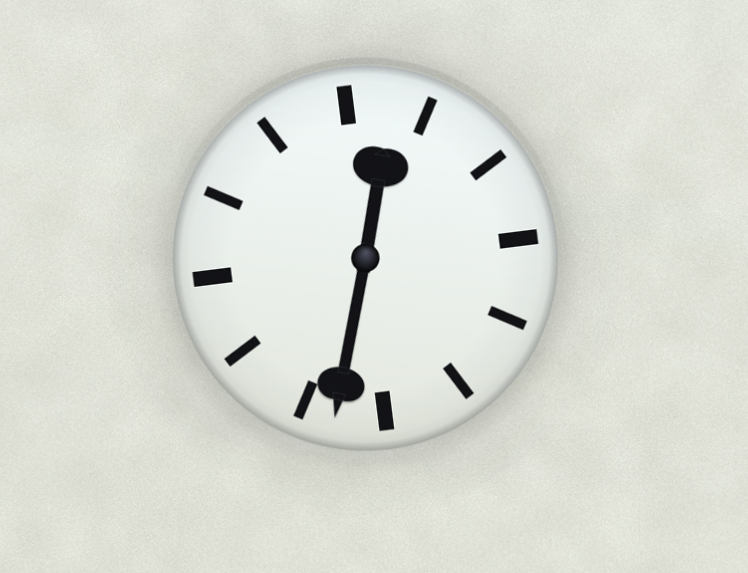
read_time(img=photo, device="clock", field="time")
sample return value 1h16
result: 12h33
